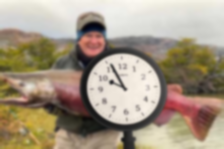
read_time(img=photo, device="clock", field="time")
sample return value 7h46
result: 9h56
